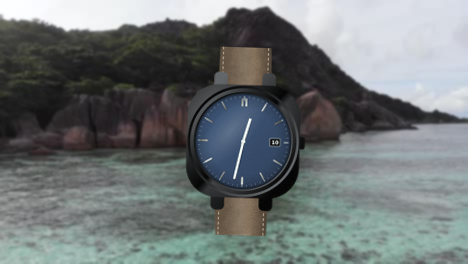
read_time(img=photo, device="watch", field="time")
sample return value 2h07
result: 12h32
